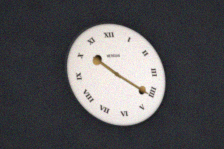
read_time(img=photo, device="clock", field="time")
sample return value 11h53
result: 10h21
